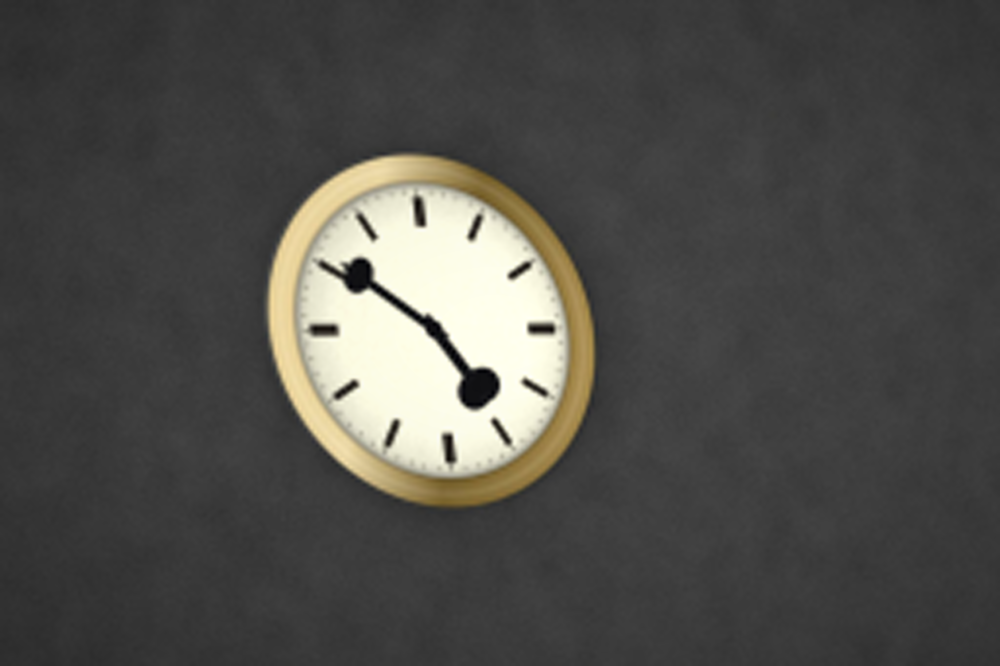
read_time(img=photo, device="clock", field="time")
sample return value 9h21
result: 4h51
